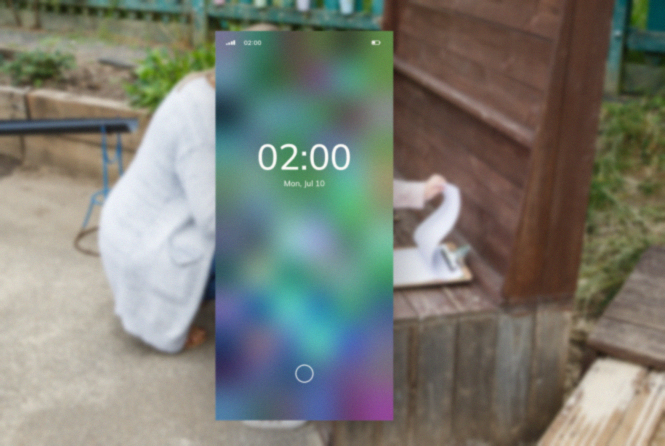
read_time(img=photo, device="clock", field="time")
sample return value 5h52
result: 2h00
